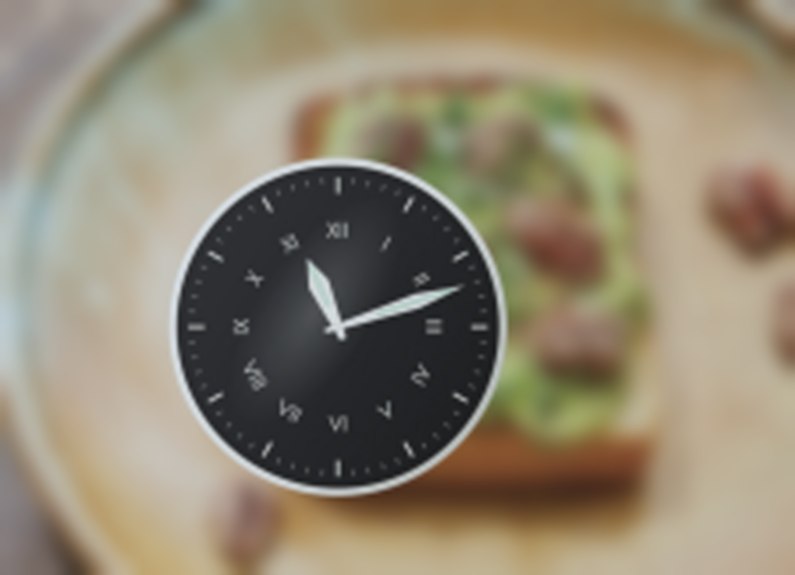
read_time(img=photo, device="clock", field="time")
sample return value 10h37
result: 11h12
